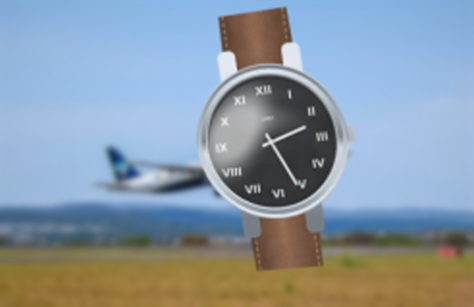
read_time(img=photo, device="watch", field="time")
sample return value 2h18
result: 2h26
